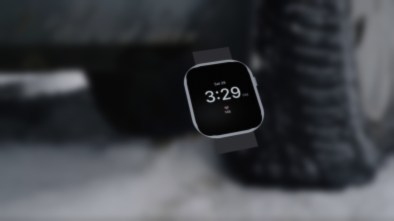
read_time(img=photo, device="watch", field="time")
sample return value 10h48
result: 3h29
